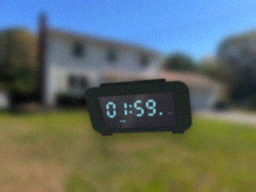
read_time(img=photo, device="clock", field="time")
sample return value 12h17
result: 1h59
